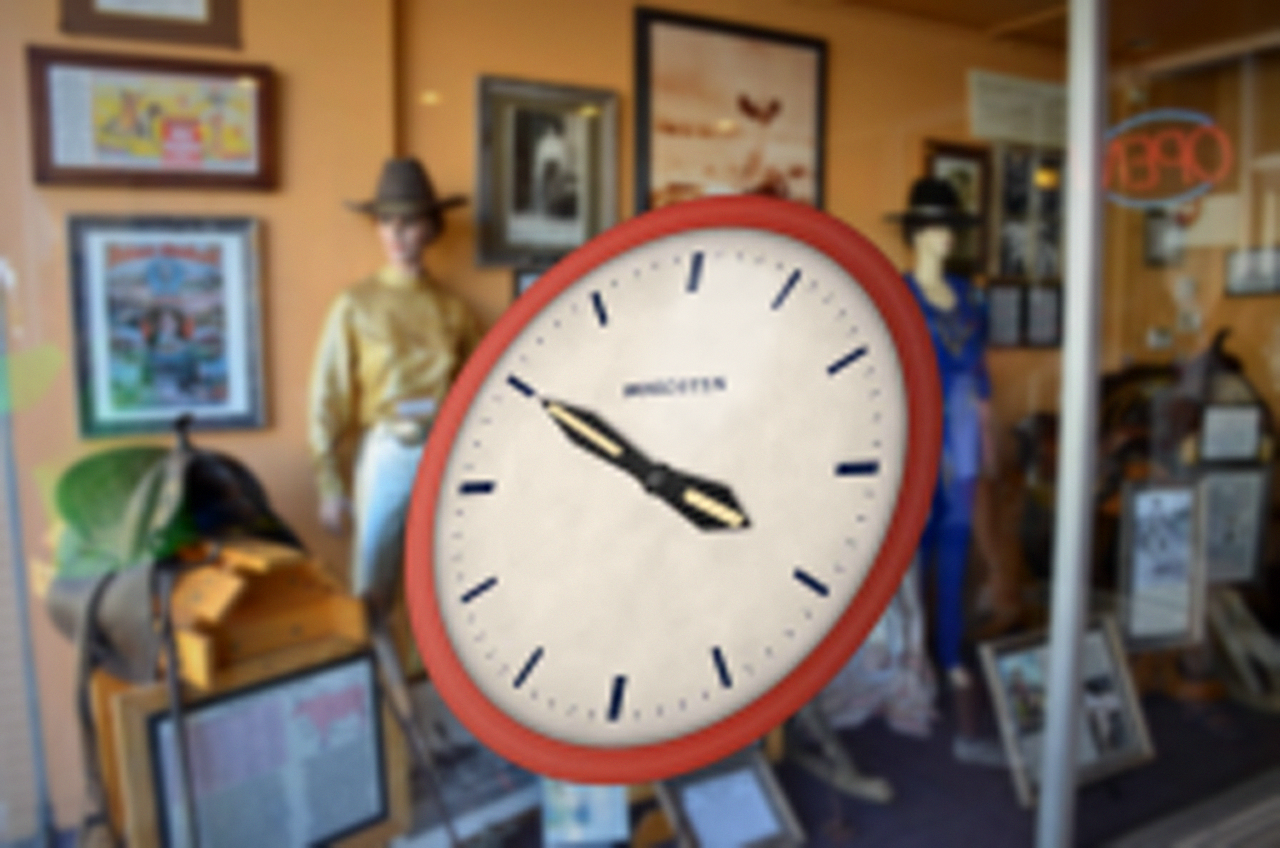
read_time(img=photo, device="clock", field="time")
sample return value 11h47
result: 3h50
